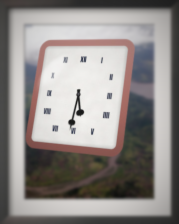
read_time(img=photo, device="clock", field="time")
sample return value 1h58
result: 5h31
